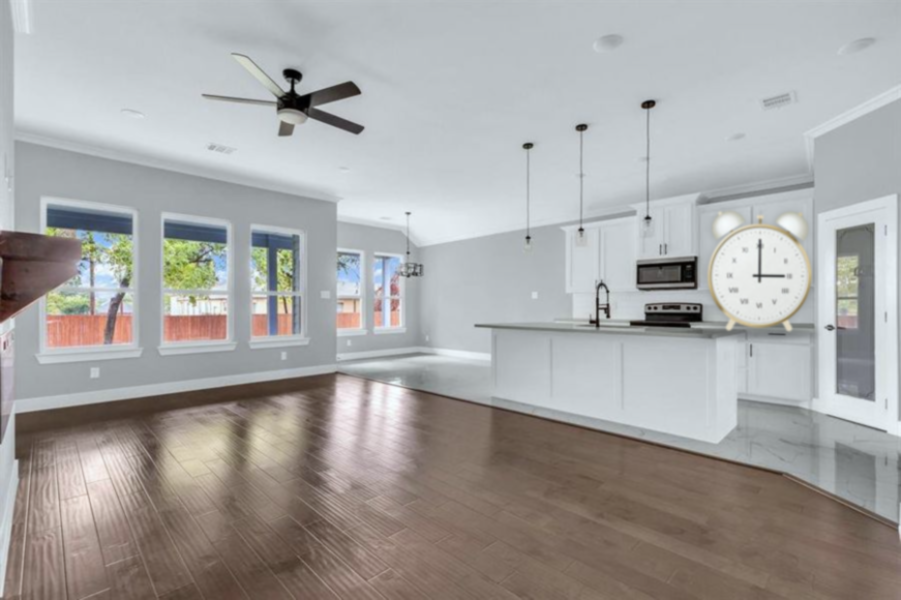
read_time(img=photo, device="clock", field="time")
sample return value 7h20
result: 3h00
